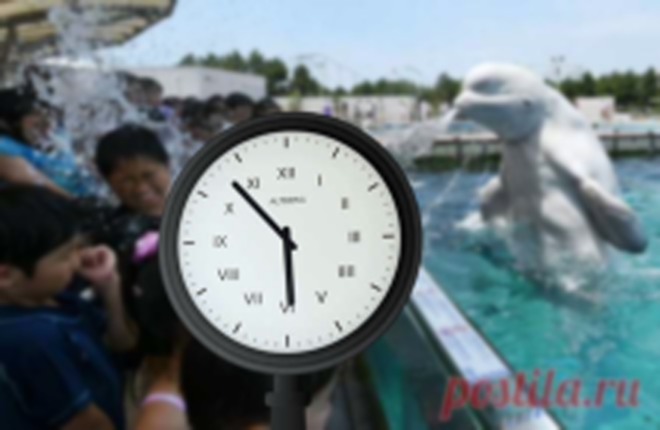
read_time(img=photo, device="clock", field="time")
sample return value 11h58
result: 5h53
